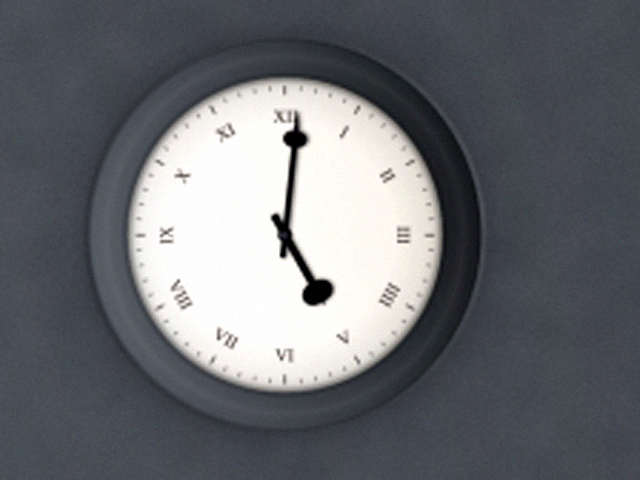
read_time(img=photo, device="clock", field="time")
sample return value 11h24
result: 5h01
